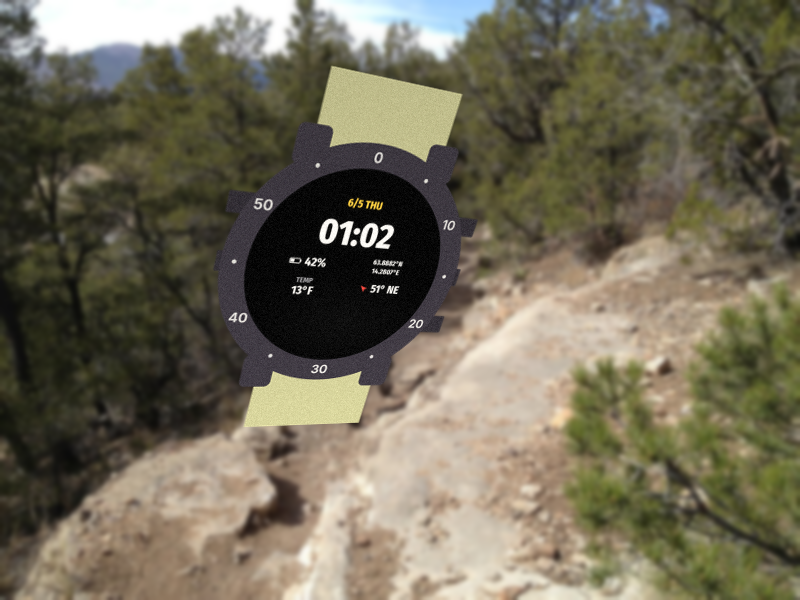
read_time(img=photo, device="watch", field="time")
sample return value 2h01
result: 1h02
